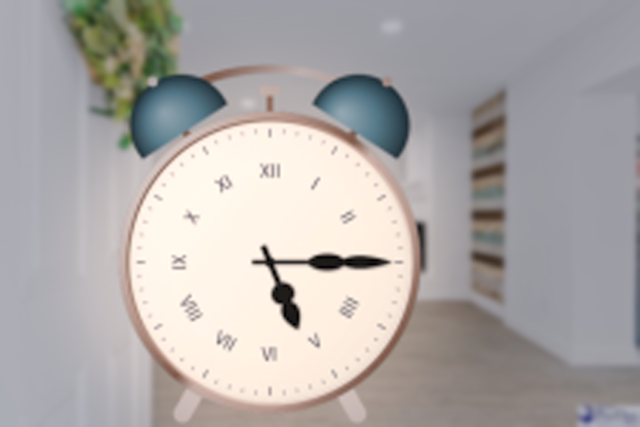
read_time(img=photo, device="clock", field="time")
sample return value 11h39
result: 5h15
